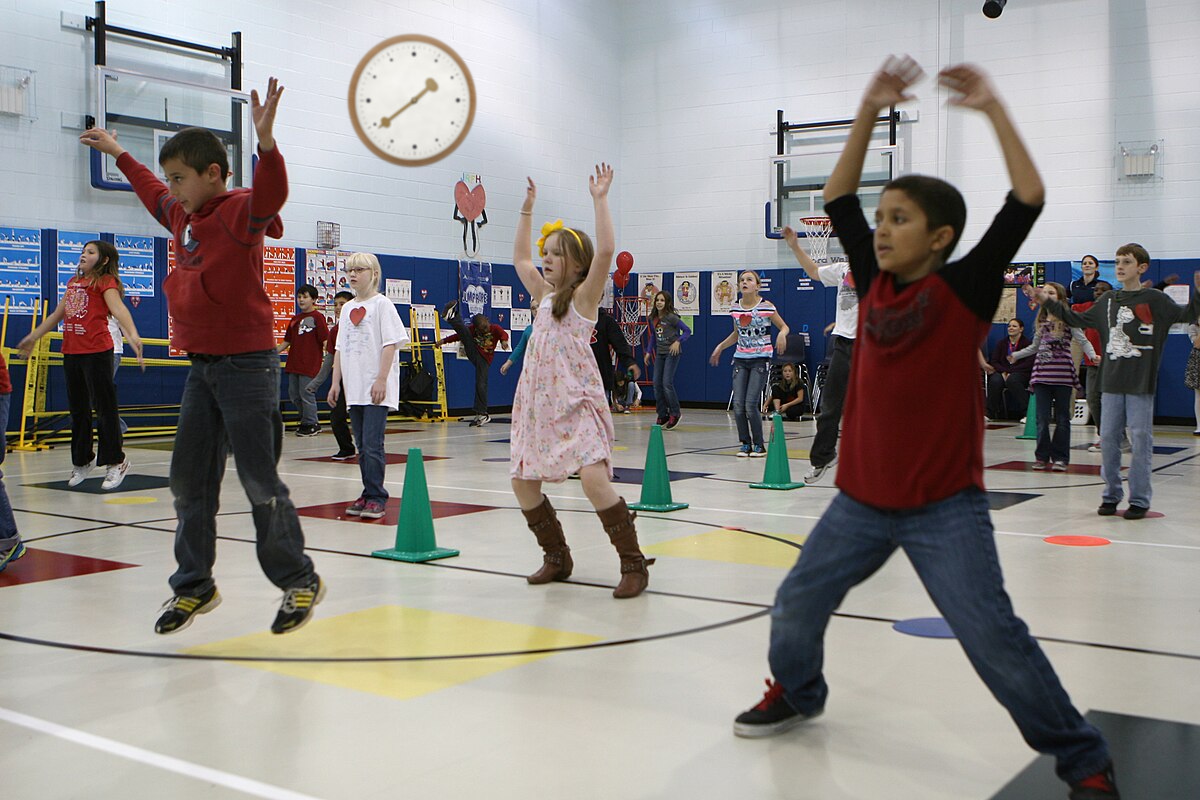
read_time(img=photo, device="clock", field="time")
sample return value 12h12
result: 1h39
